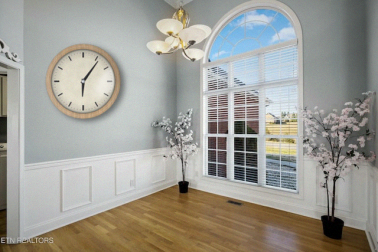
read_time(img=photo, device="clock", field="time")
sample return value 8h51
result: 6h06
